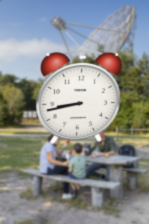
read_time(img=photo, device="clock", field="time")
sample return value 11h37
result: 8h43
